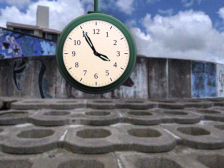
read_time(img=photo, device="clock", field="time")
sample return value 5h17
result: 3h55
